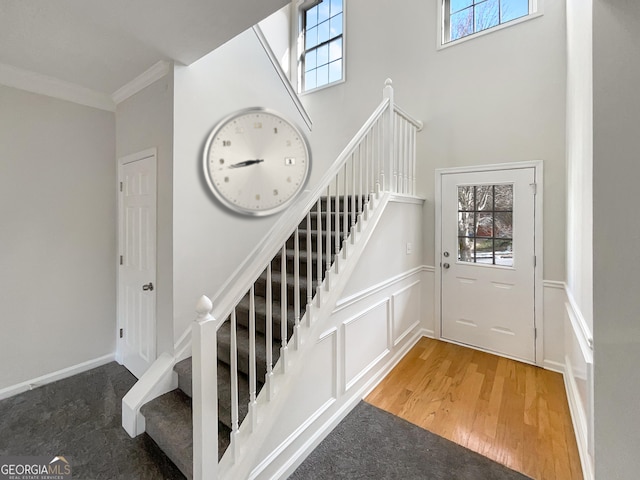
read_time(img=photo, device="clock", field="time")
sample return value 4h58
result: 8h43
